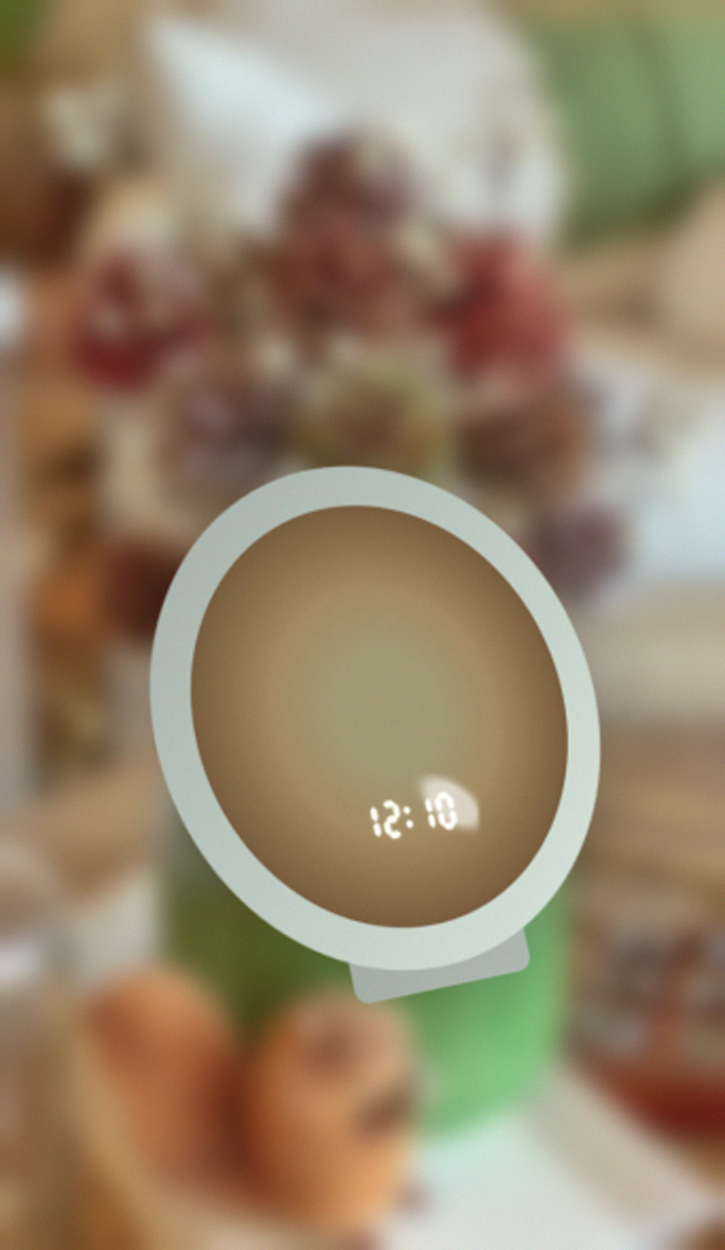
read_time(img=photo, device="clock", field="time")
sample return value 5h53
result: 12h10
